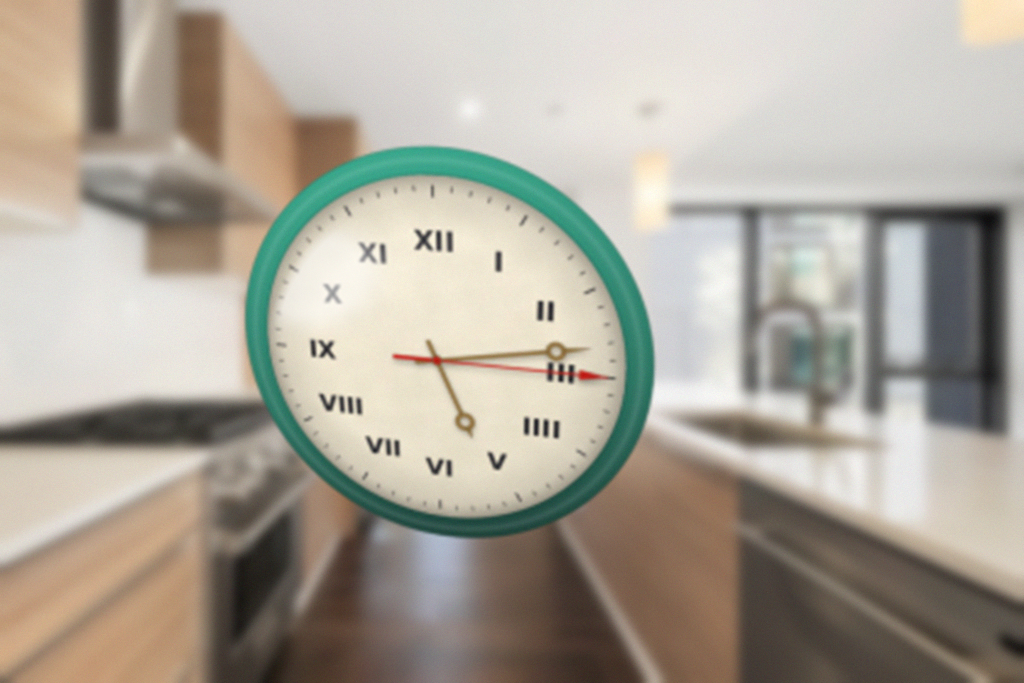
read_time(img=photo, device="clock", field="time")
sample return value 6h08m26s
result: 5h13m15s
